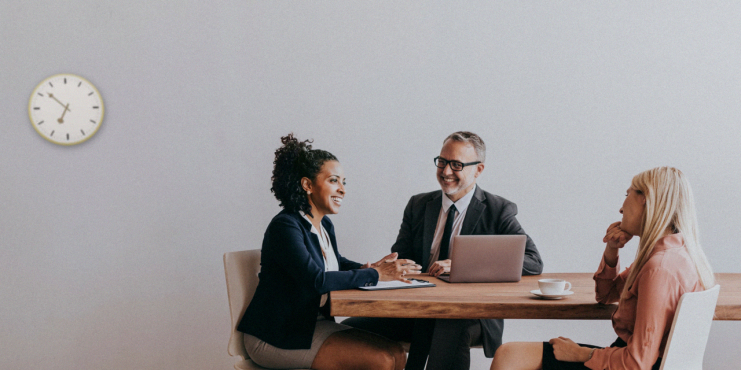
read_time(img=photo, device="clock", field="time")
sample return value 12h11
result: 6h52
